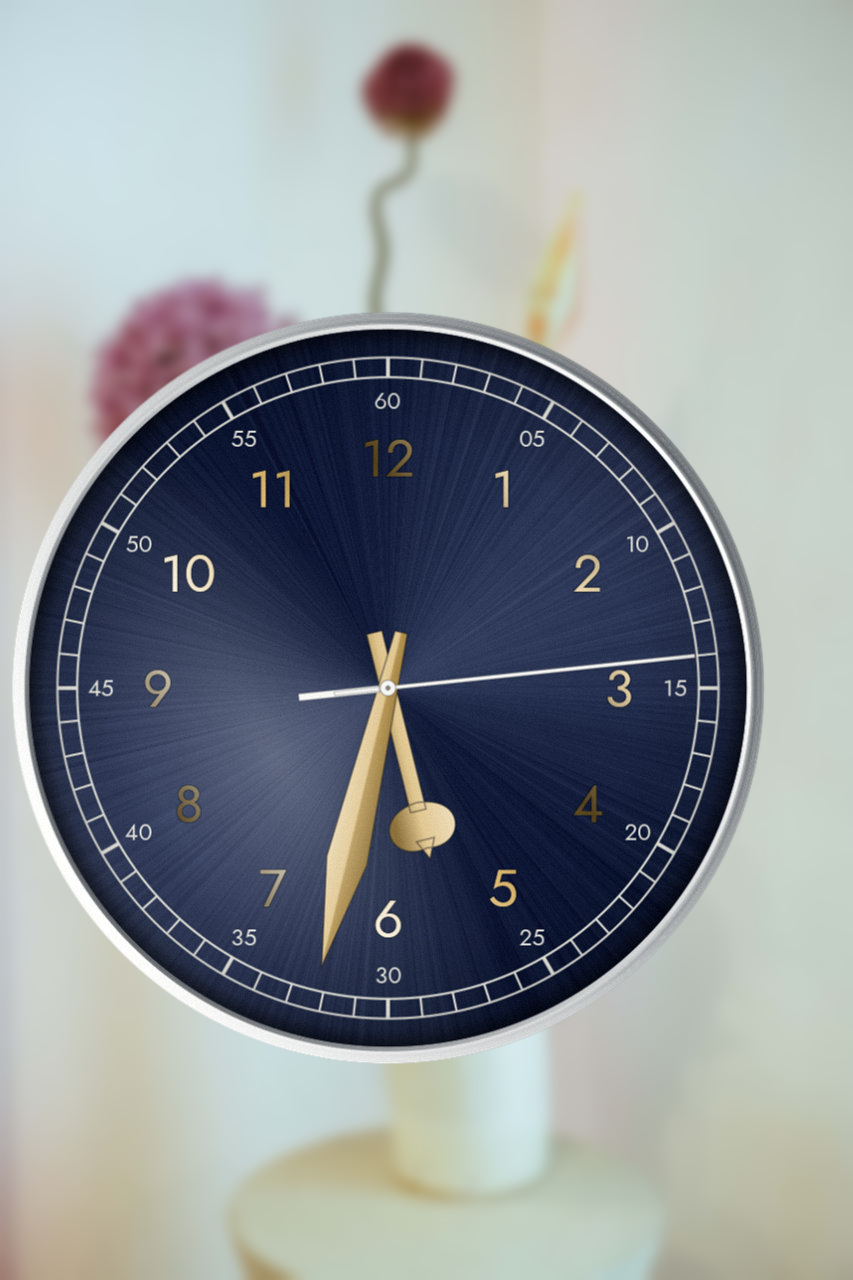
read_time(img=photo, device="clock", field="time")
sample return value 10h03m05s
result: 5h32m14s
